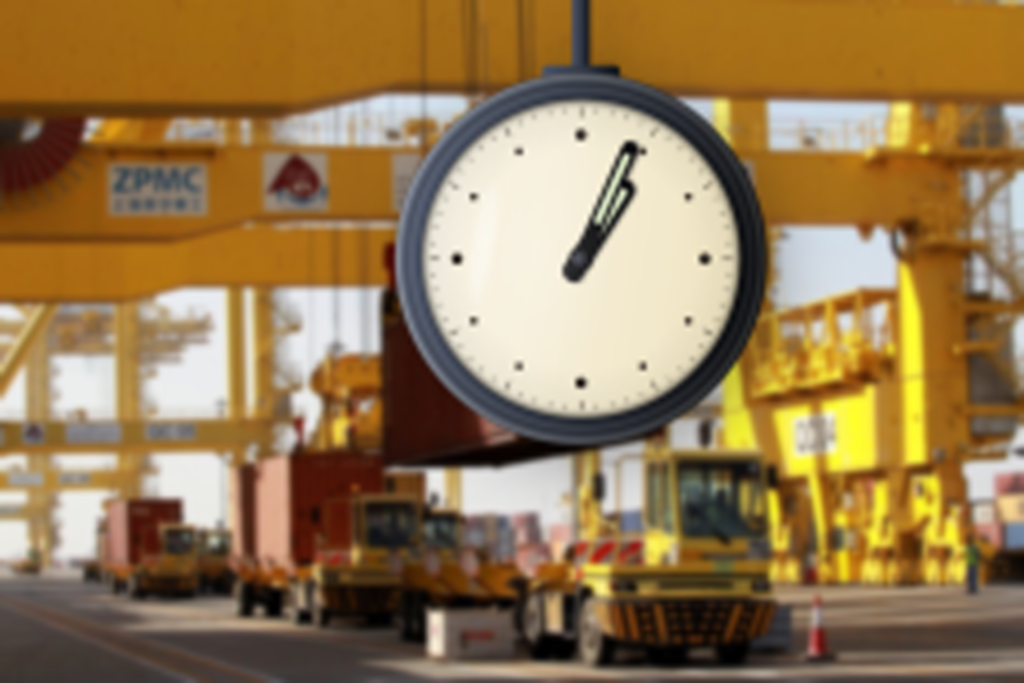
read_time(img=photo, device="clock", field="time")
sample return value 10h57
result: 1h04
